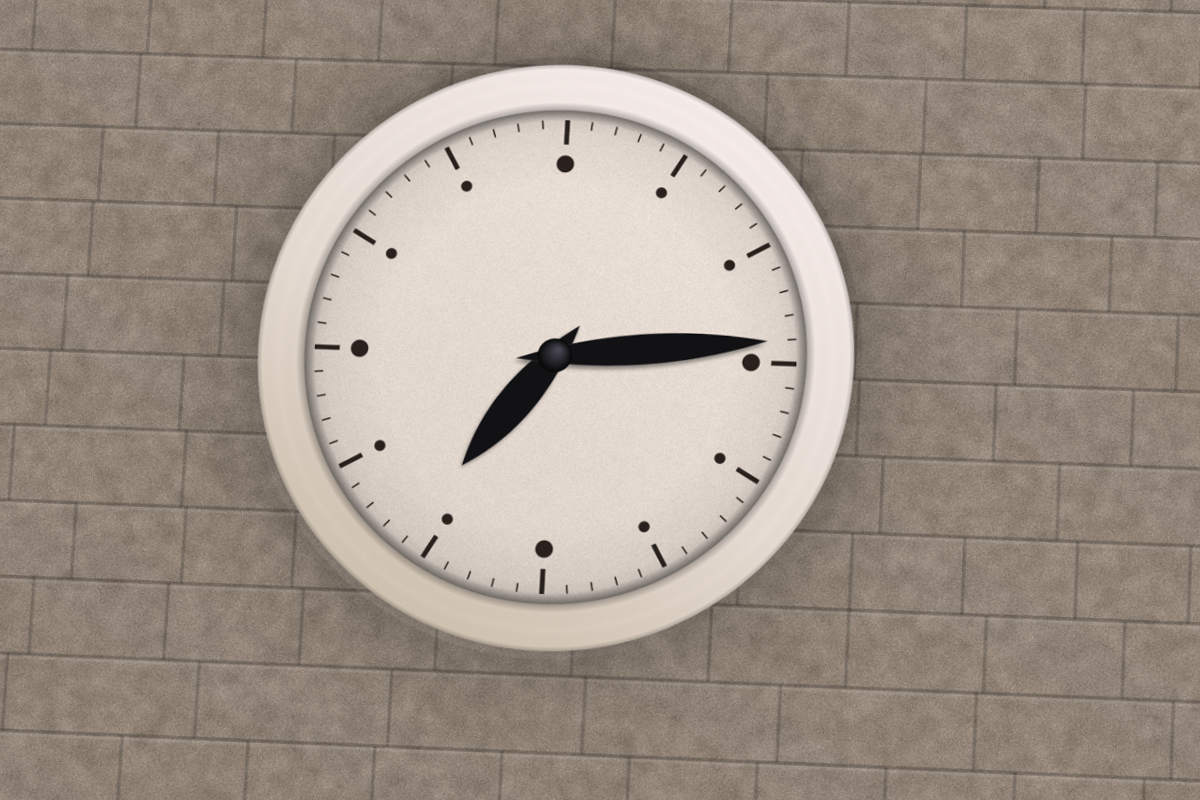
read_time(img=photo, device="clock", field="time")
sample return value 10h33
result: 7h14
